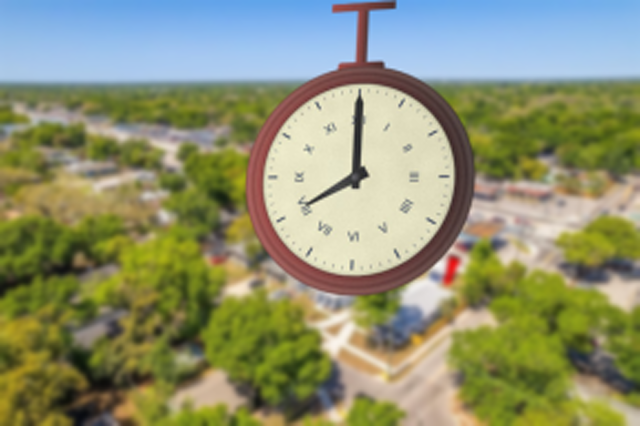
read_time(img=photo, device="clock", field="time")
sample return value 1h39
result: 8h00
